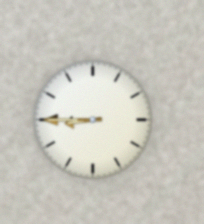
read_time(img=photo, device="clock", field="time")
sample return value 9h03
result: 8h45
